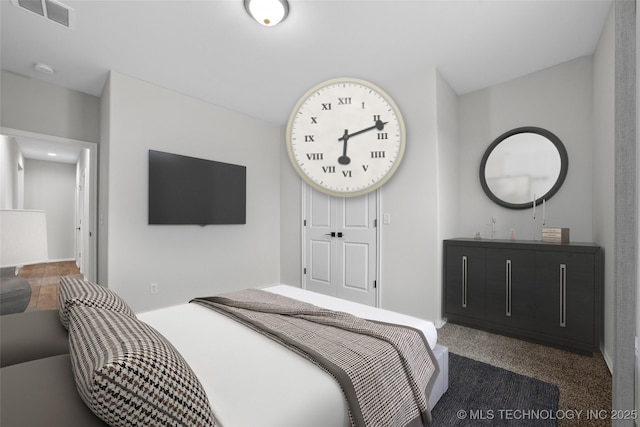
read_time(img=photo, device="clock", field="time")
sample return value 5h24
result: 6h12
